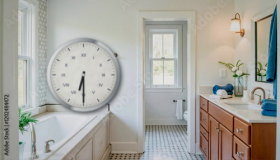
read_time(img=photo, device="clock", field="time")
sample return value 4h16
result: 6h30
